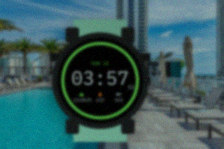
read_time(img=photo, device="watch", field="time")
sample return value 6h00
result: 3h57
